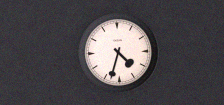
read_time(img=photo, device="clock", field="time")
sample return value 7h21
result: 4h33
